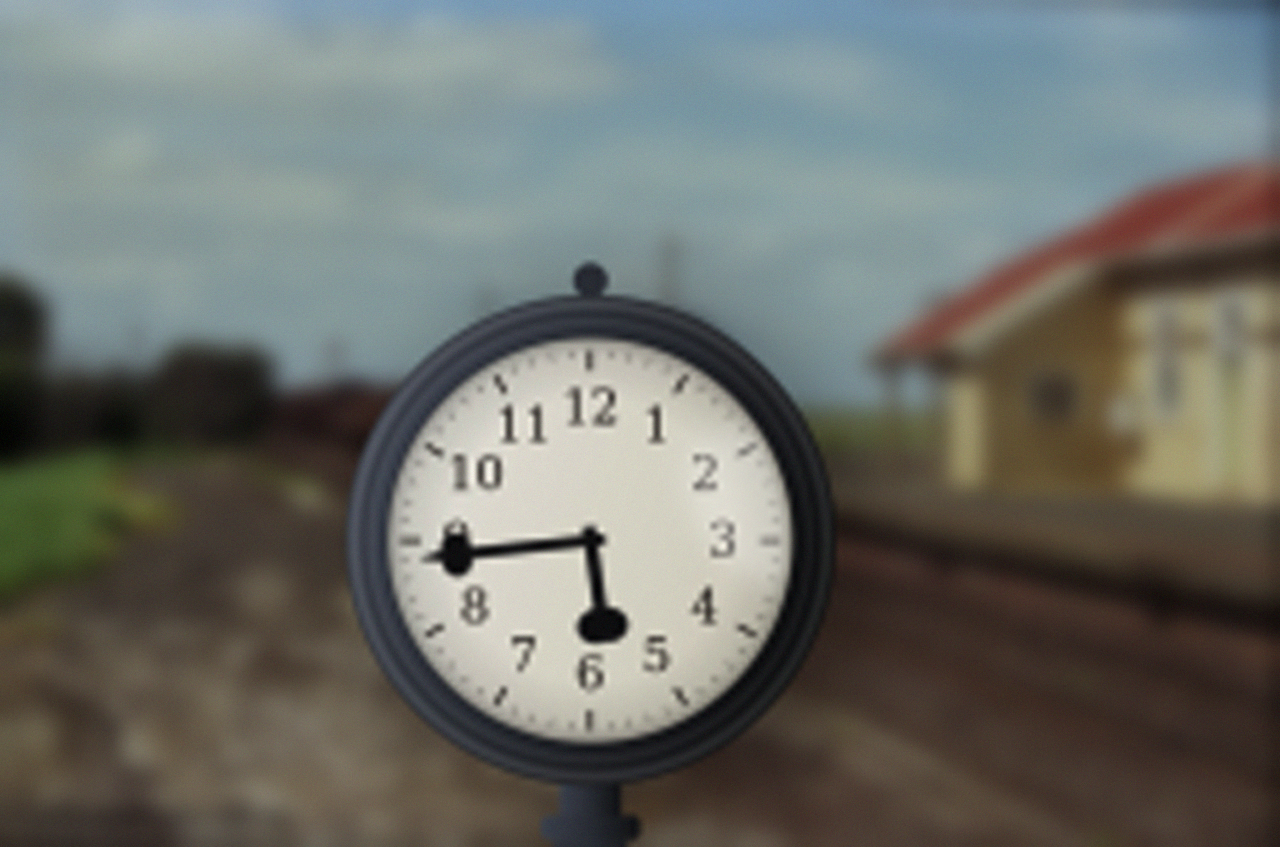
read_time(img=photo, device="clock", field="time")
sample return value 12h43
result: 5h44
